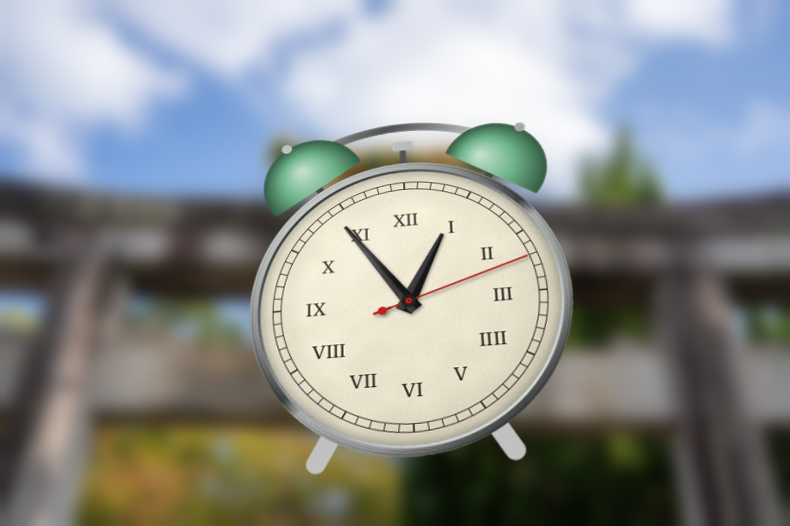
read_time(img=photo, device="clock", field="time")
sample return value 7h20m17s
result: 12h54m12s
